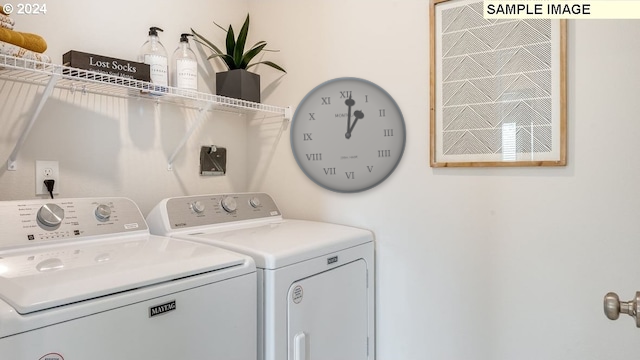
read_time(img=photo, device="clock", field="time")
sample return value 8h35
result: 1h01
